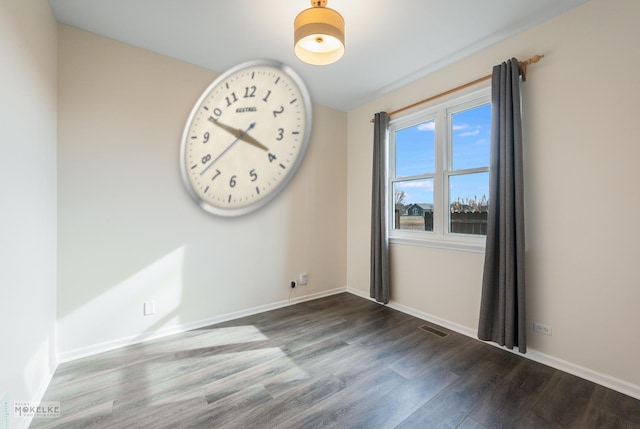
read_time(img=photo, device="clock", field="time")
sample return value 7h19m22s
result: 3h48m38s
